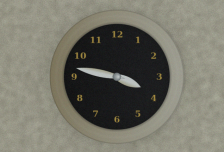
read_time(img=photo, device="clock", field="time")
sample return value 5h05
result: 3h47
